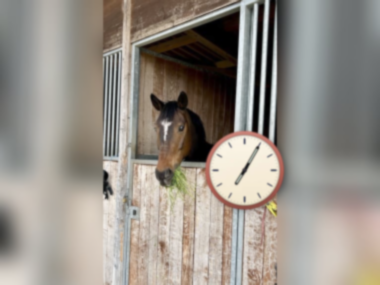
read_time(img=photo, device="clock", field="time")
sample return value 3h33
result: 7h05
